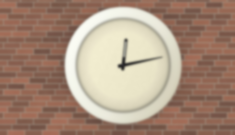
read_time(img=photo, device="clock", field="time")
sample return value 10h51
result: 12h13
